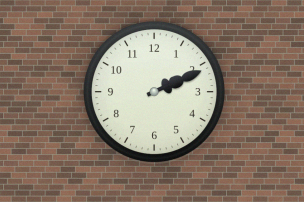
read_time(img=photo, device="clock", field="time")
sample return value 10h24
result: 2h11
